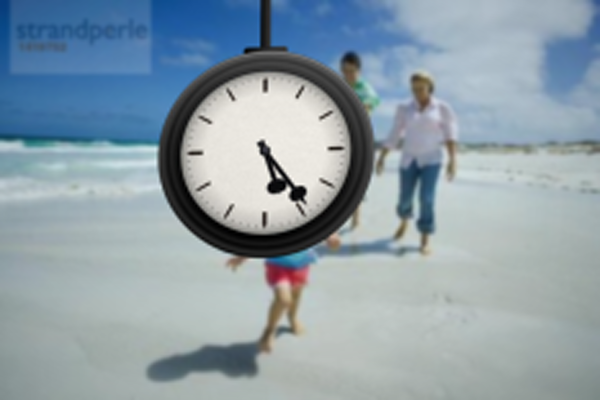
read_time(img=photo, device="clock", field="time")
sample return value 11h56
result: 5h24
